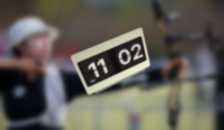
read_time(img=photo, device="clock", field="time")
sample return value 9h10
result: 11h02
